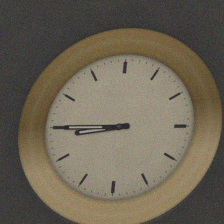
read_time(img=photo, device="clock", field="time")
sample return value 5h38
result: 8h45
